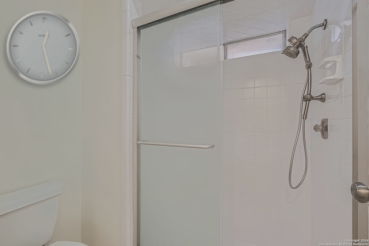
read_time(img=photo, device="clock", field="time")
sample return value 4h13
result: 12h27
